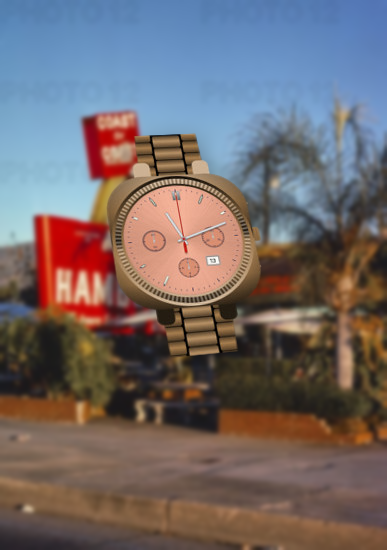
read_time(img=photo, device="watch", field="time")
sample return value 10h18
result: 11h12
